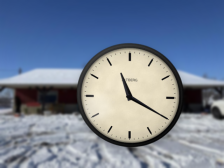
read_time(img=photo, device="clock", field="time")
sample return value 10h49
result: 11h20
